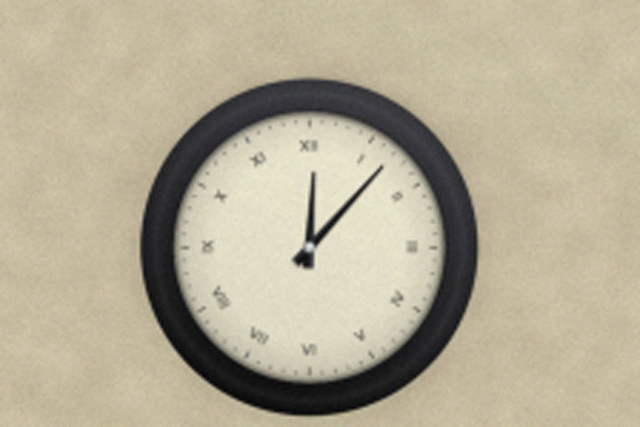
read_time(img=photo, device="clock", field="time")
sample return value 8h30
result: 12h07
